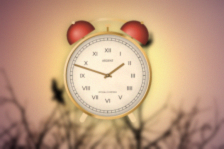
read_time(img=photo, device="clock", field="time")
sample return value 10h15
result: 1h48
